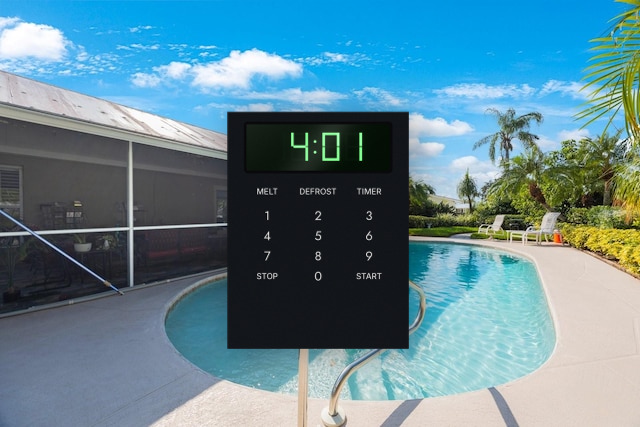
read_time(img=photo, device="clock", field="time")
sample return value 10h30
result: 4h01
